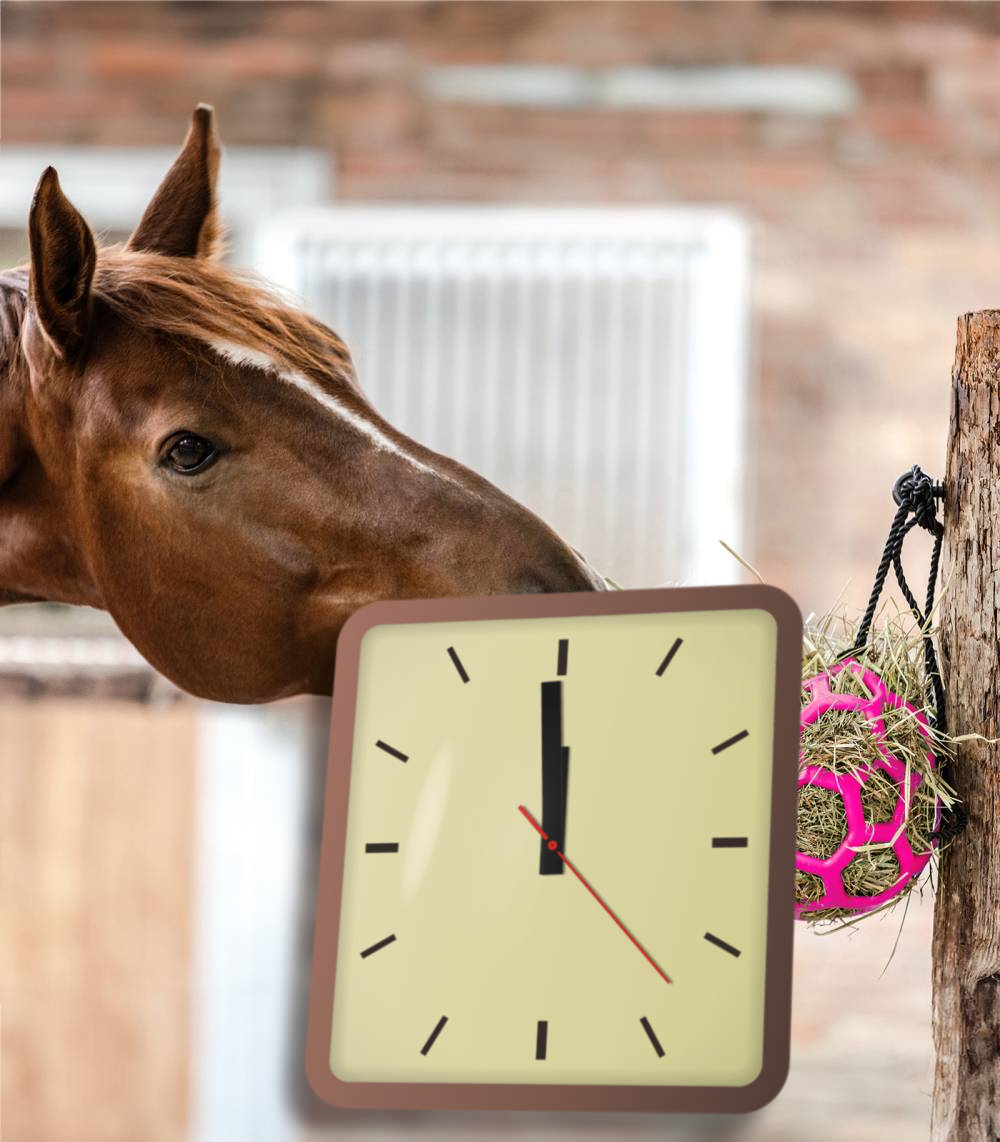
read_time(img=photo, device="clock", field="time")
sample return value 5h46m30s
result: 11h59m23s
